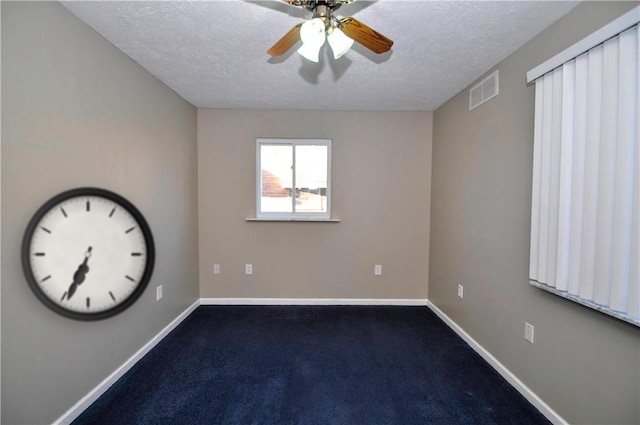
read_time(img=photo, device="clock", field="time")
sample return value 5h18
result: 6h34
